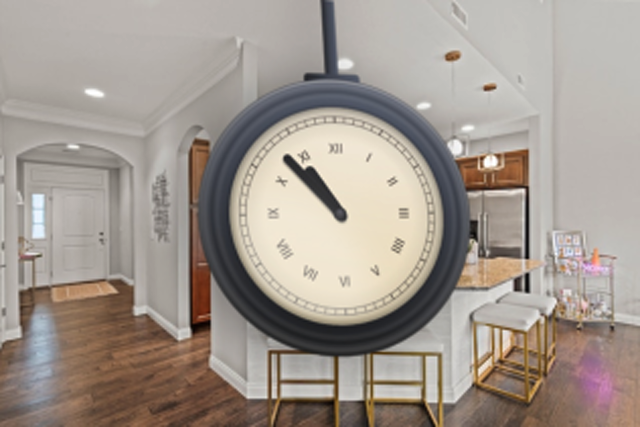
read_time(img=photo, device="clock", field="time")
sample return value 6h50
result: 10h53
